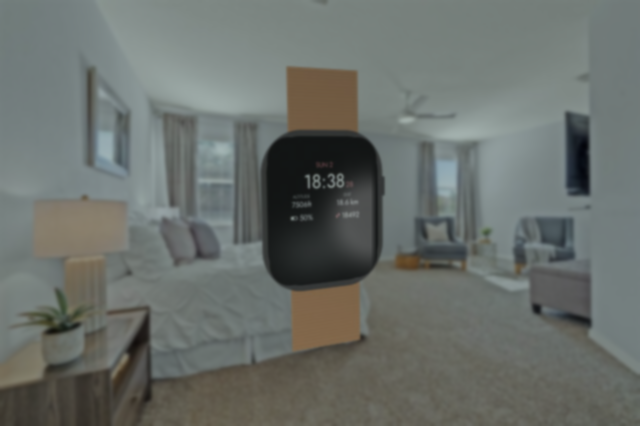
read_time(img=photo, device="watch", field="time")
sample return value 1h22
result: 18h38
